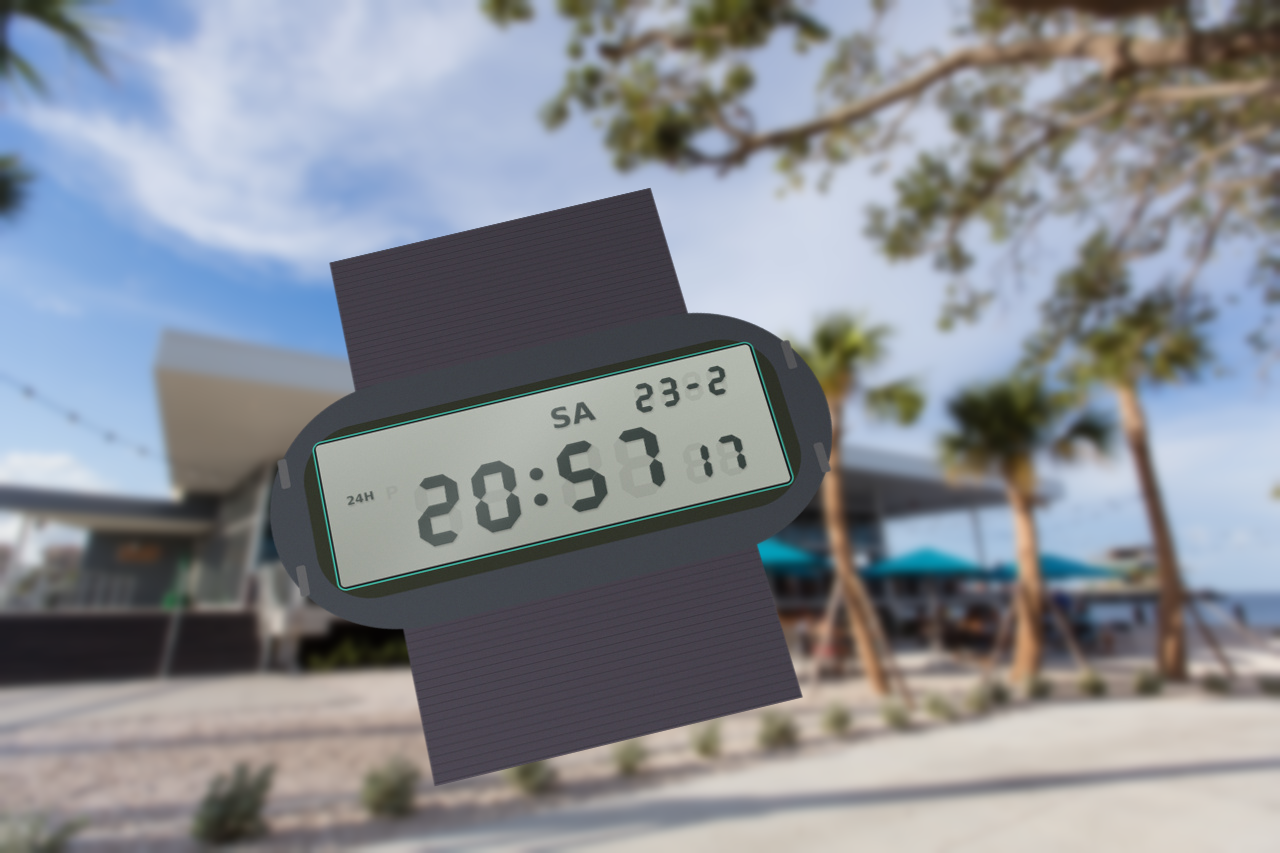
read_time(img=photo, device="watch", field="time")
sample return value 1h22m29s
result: 20h57m17s
